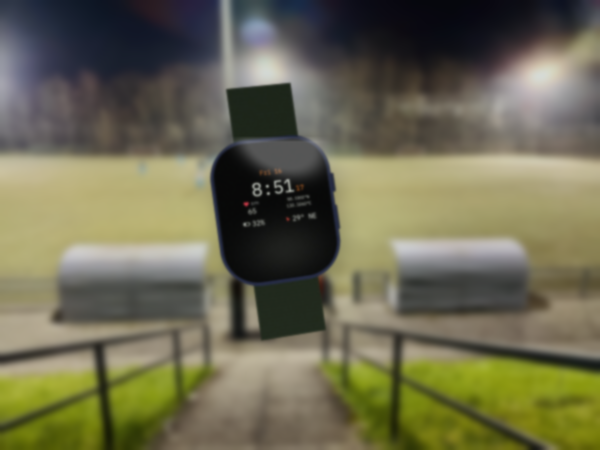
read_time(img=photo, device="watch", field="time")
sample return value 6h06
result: 8h51
